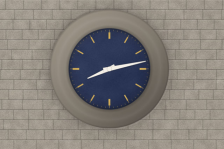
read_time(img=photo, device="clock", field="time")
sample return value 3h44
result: 8h13
